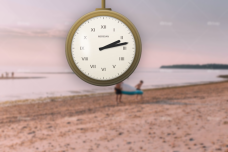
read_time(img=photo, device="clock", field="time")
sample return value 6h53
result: 2h13
